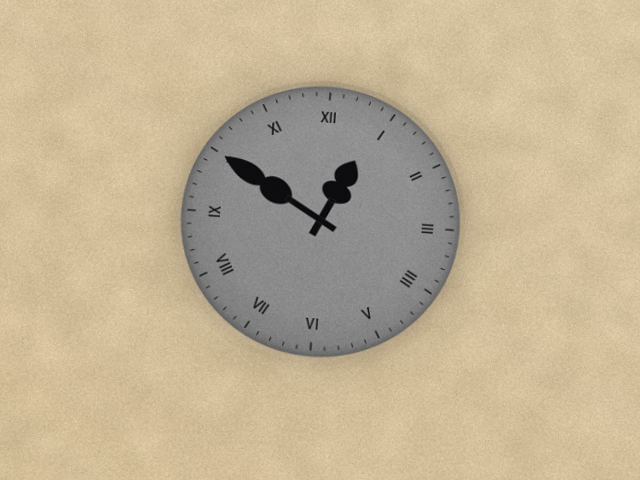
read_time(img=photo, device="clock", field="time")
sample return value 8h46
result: 12h50
